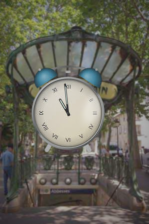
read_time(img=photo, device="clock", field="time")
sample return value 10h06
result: 10h59
